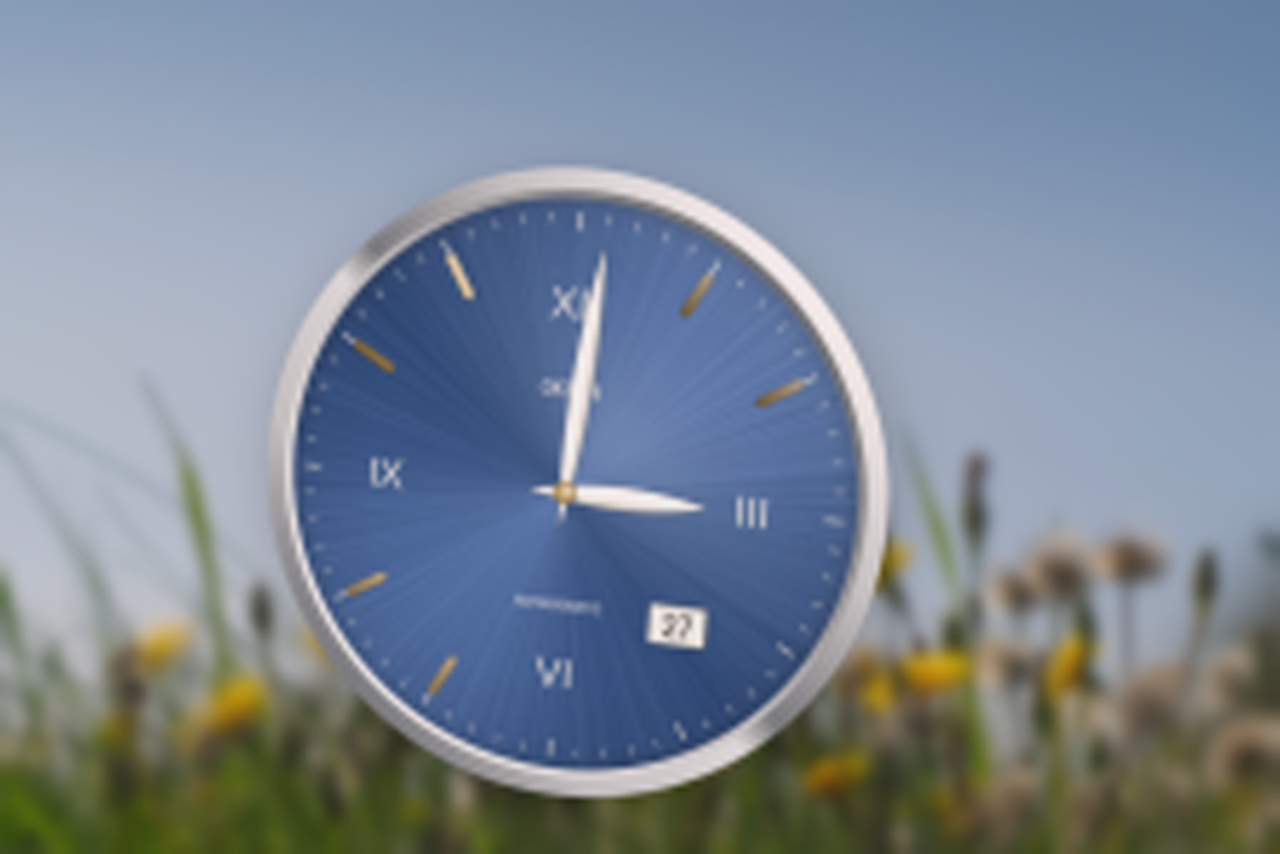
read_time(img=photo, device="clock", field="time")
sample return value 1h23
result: 3h01
